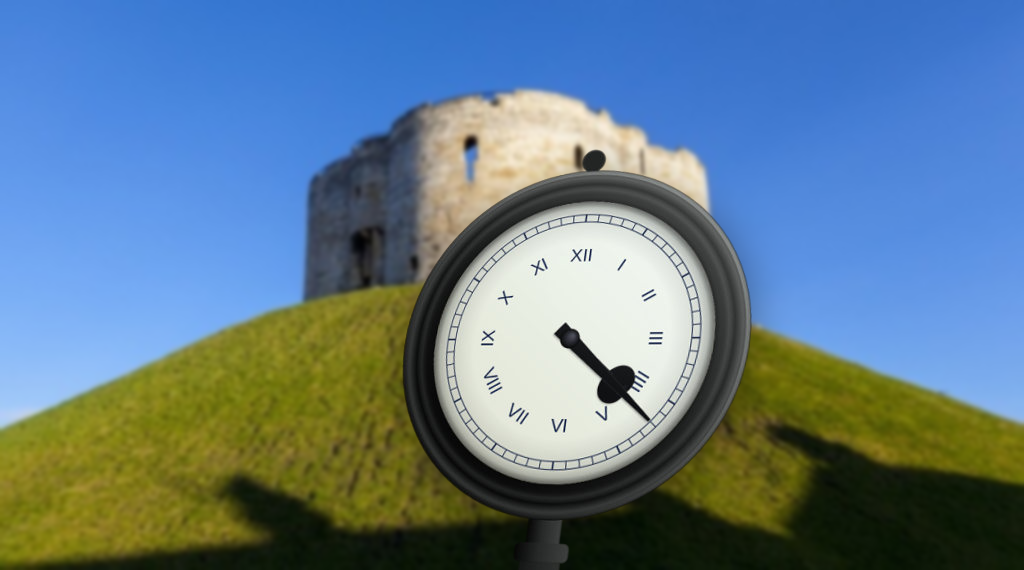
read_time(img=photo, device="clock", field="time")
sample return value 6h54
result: 4h22
